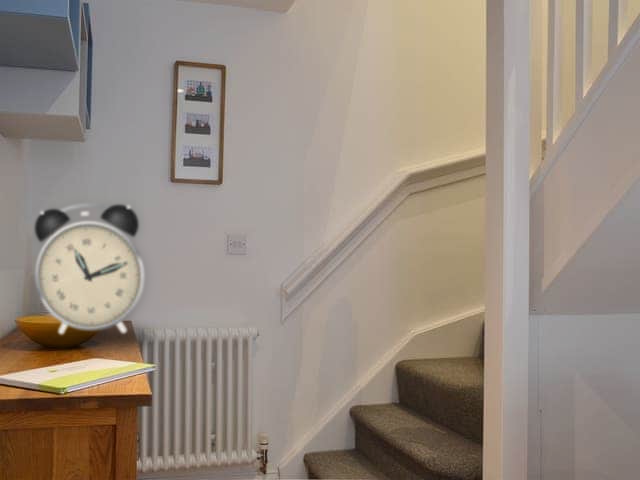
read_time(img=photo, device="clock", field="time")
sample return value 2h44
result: 11h12
